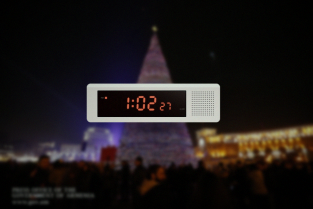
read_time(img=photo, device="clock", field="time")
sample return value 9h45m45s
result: 1h02m27s
